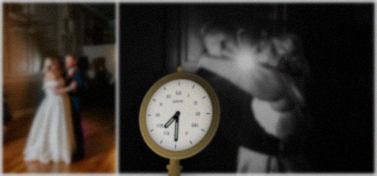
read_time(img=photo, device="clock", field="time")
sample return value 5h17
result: 7h30
